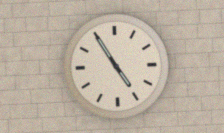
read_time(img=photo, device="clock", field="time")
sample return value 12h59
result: 4h55
